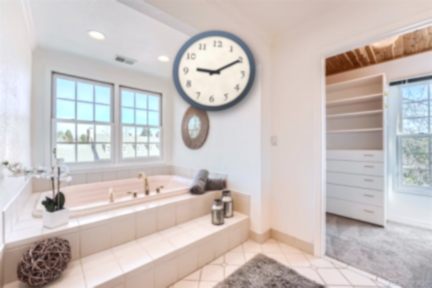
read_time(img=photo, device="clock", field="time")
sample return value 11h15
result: 9h10
